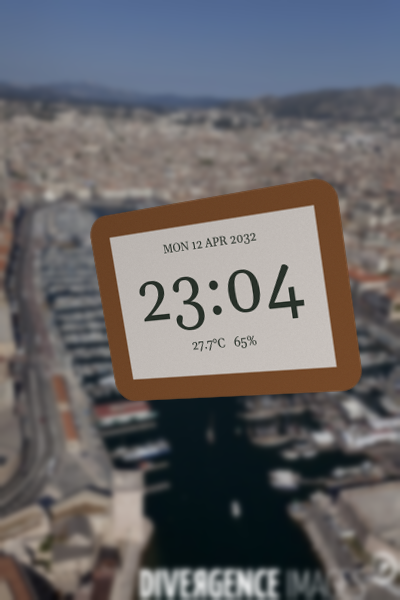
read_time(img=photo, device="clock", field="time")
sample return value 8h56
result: 23h04
